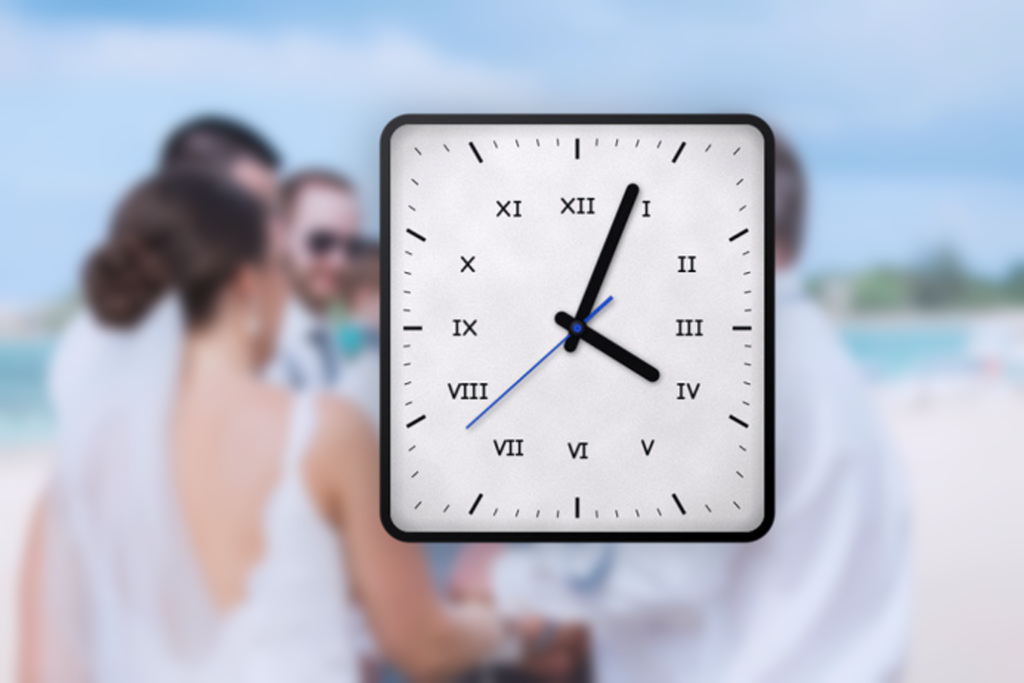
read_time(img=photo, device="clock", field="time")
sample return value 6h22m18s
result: 4h03m38s
